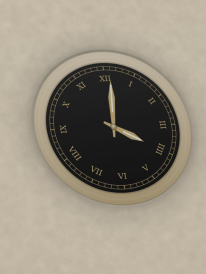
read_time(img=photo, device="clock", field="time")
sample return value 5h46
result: 4h01
